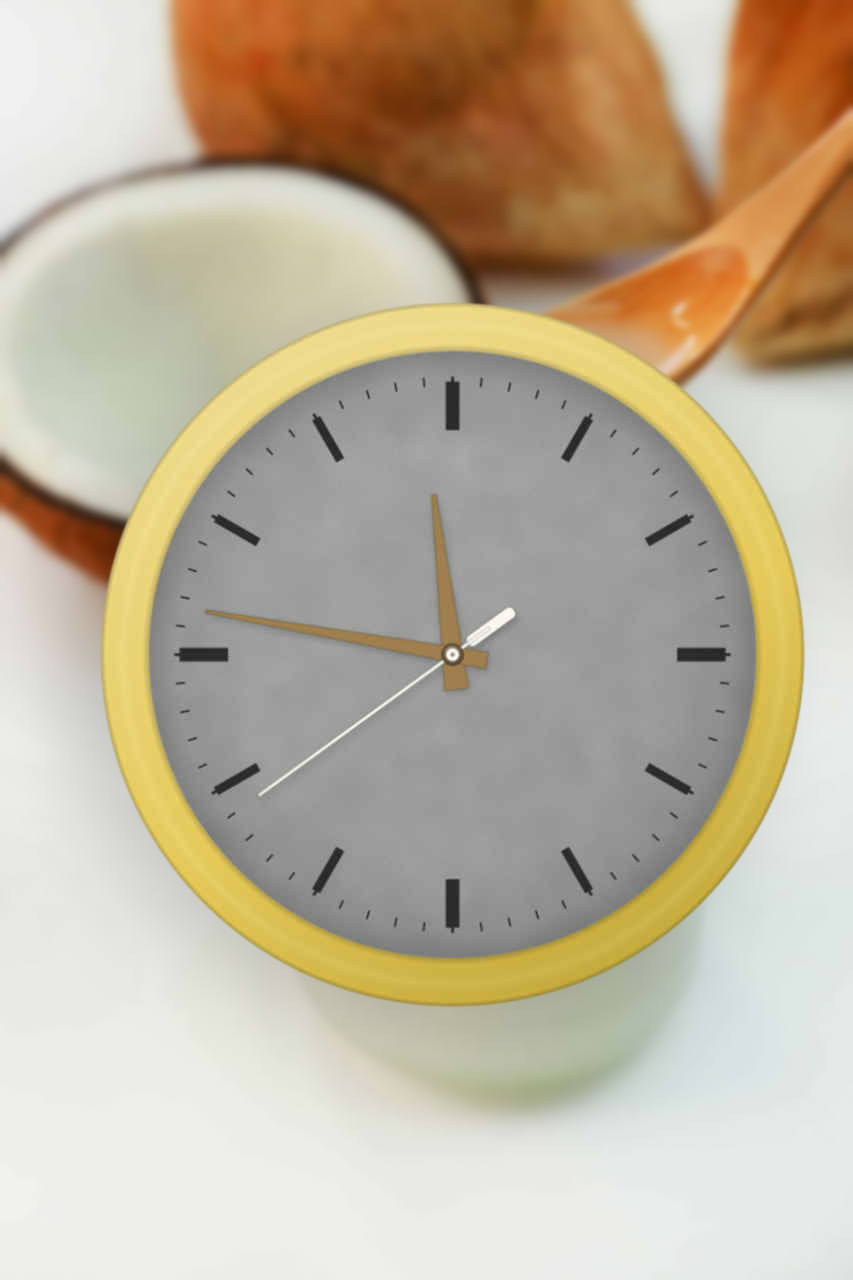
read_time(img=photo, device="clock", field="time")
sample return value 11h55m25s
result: 11h46m39s
